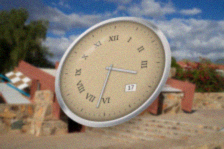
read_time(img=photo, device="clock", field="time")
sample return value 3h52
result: 3h32
